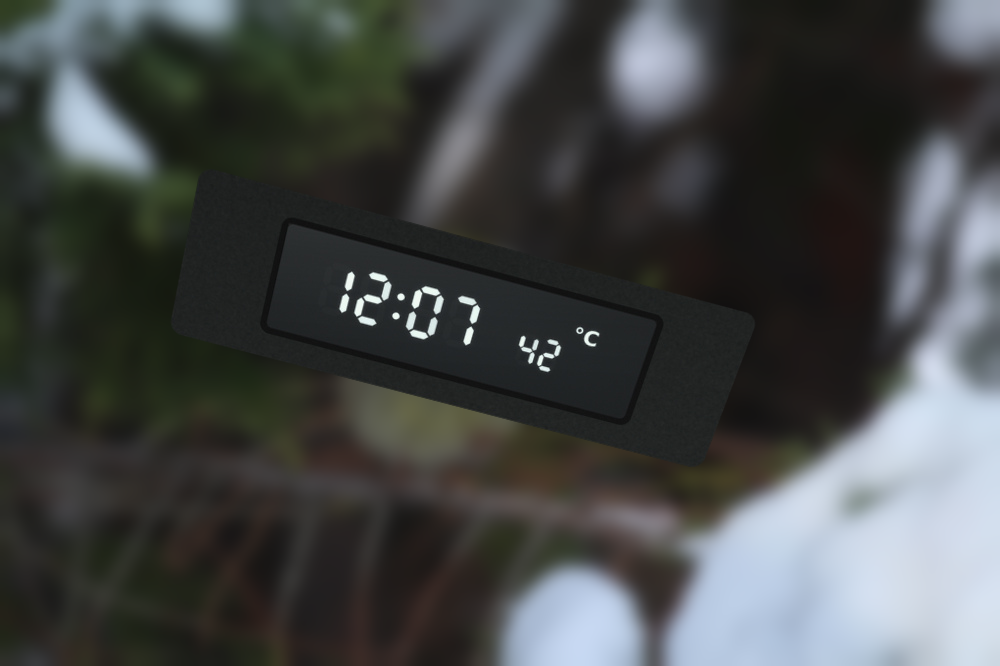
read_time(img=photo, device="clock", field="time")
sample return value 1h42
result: 12h07
